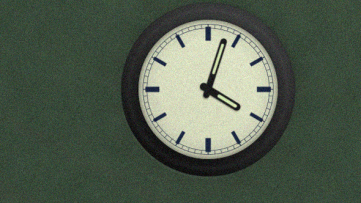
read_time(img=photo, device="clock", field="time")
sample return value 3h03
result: 4h03
